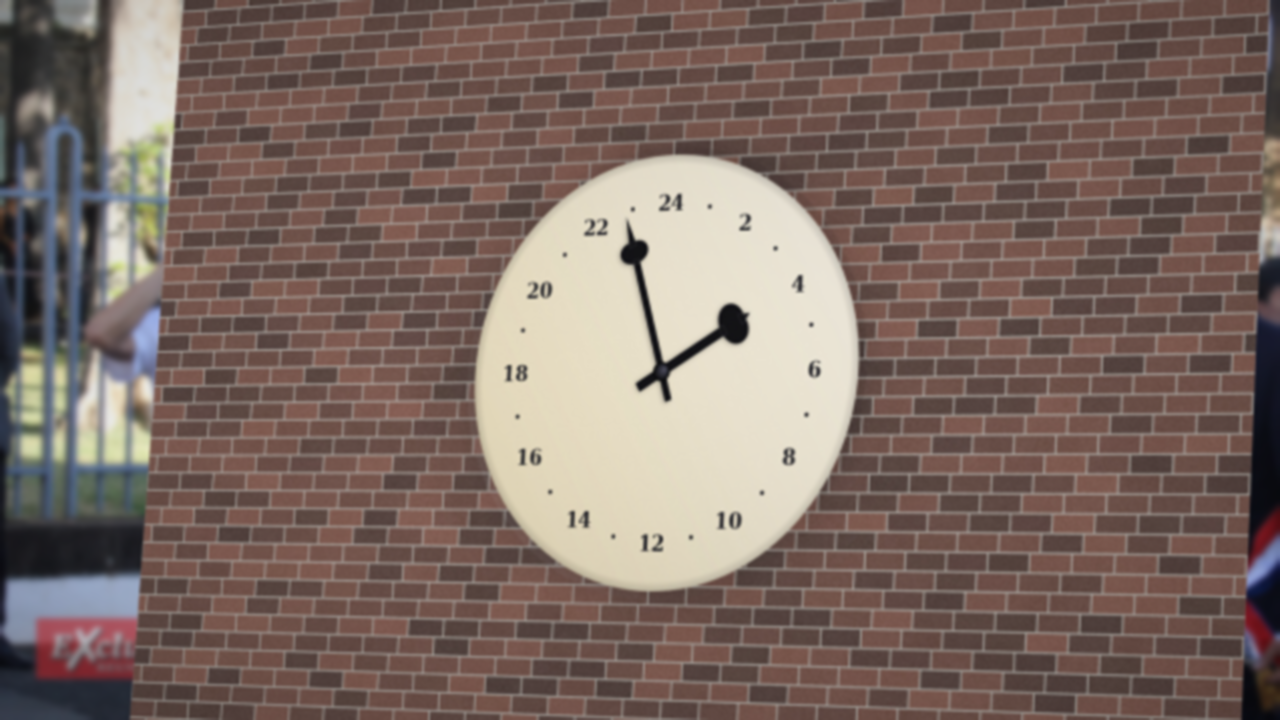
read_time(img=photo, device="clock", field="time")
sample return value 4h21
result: 3h57
